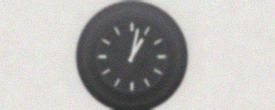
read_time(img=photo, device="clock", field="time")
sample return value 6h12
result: 1h02
